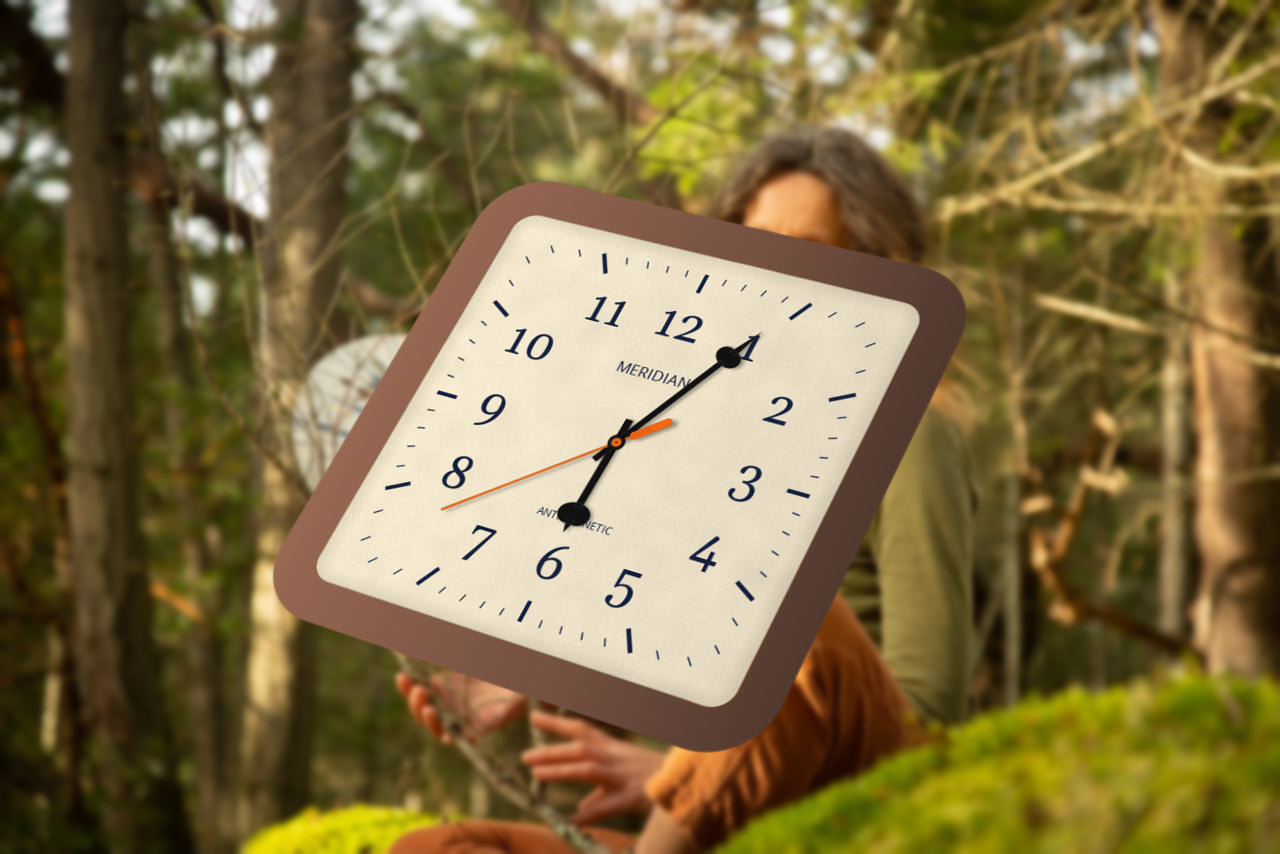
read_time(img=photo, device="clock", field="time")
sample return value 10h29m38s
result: 6h04m38s
